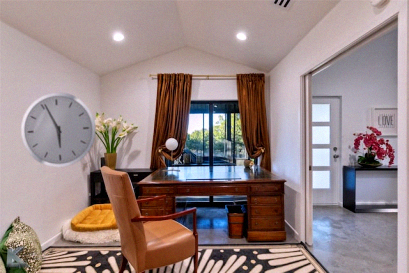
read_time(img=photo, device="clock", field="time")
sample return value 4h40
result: 5h56
